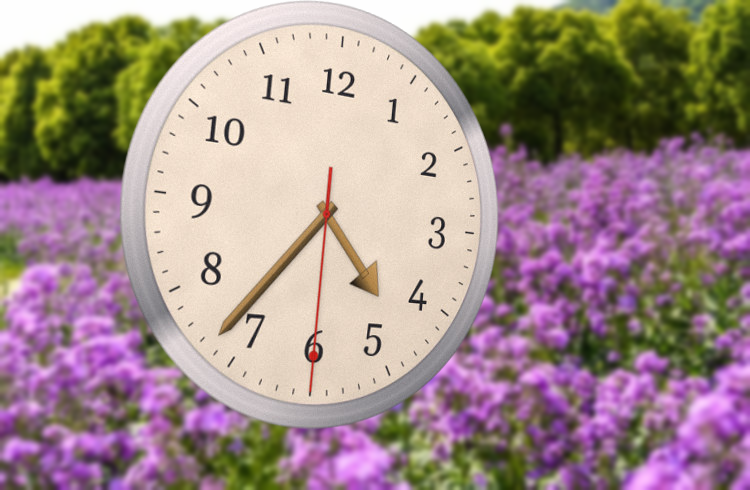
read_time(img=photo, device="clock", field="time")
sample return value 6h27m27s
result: 4h36m30s
